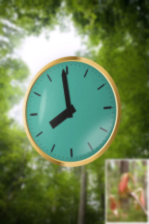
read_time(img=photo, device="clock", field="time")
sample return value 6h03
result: 7h59
